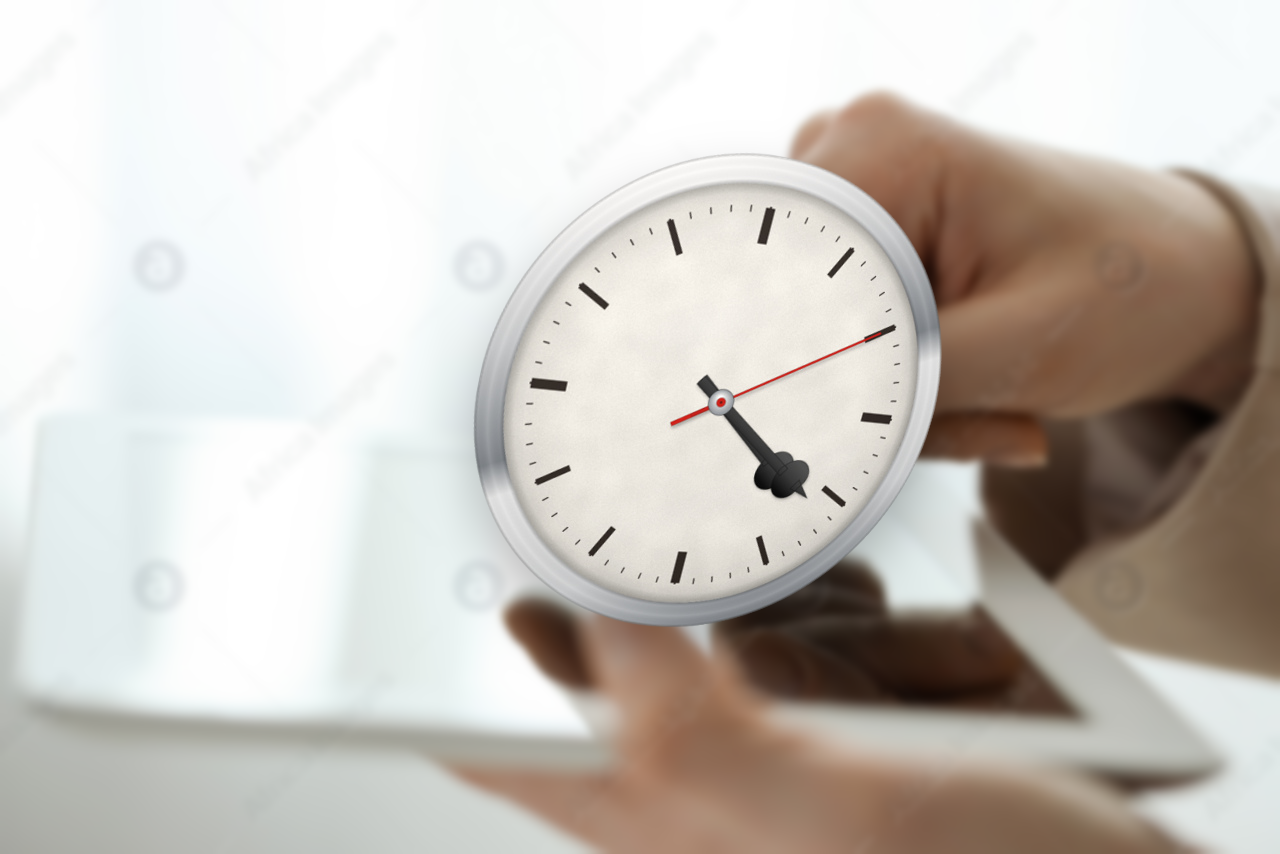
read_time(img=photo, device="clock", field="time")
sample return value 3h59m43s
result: 4h21m10s
